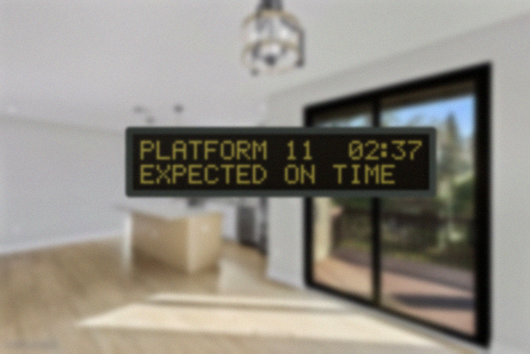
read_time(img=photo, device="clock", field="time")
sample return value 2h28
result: 2h37
